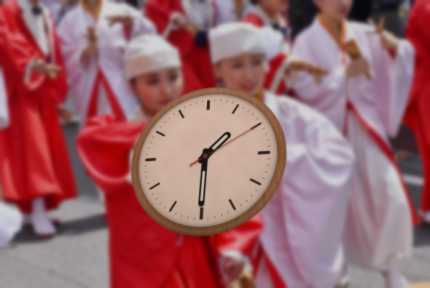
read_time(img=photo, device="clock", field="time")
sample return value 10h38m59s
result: 1h30m10s
